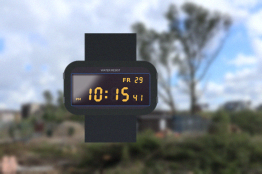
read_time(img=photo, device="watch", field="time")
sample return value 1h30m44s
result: 10h15m41s
